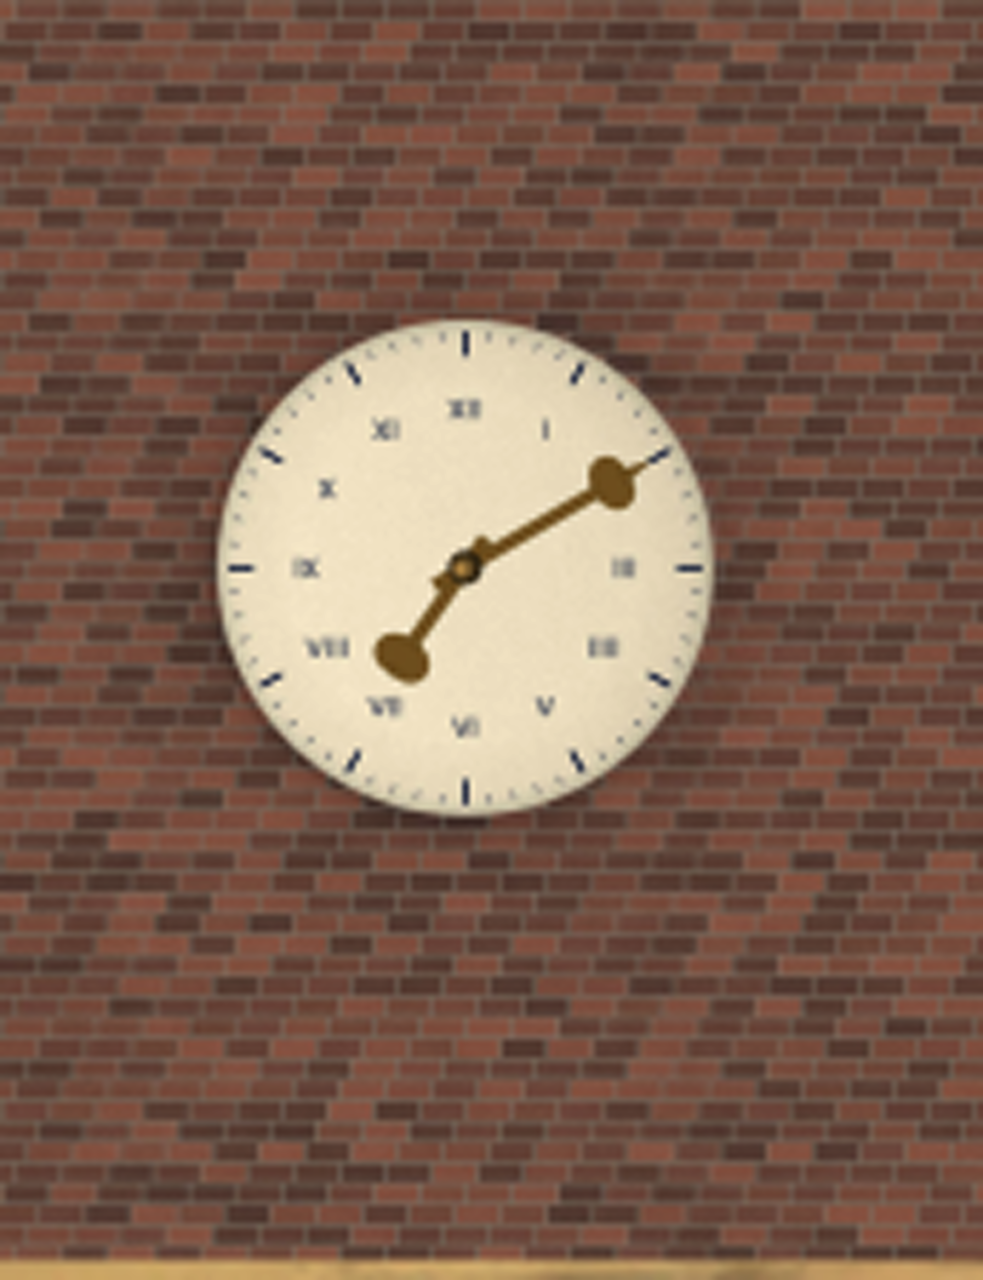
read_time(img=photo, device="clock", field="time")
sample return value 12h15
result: 7h10
